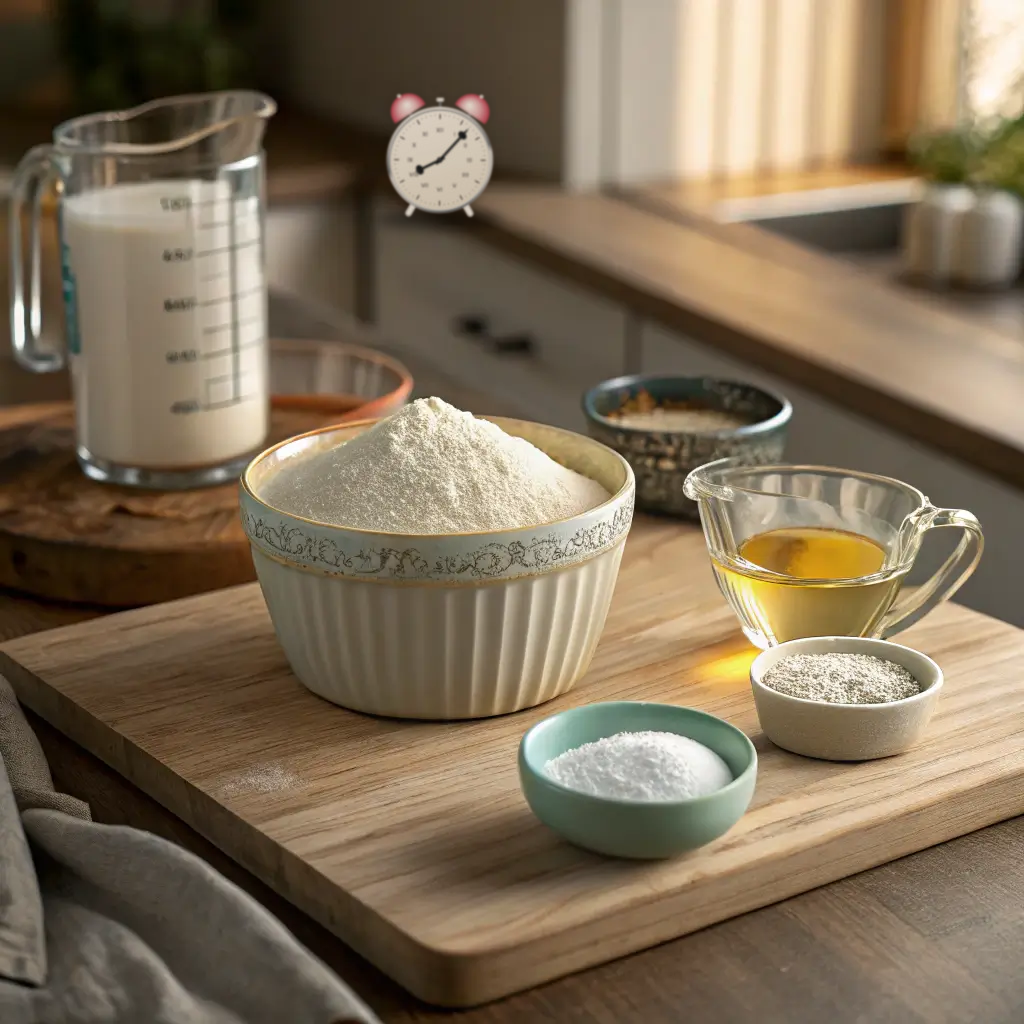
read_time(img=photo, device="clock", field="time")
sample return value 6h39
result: 8h07
